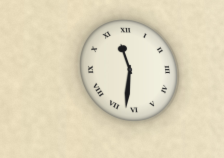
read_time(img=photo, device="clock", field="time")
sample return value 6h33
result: 11h32
